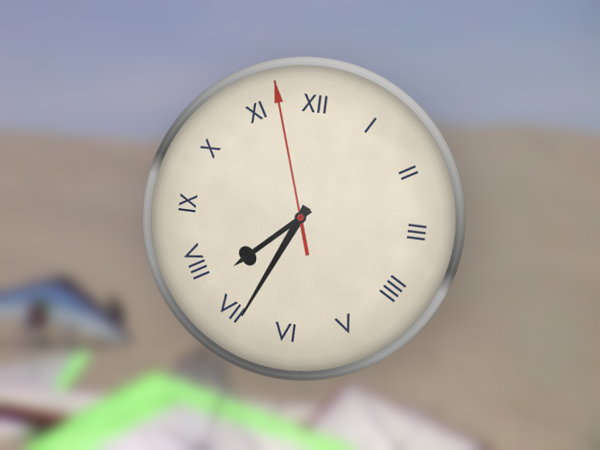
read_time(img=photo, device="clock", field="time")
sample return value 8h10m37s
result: 7h33m57s
